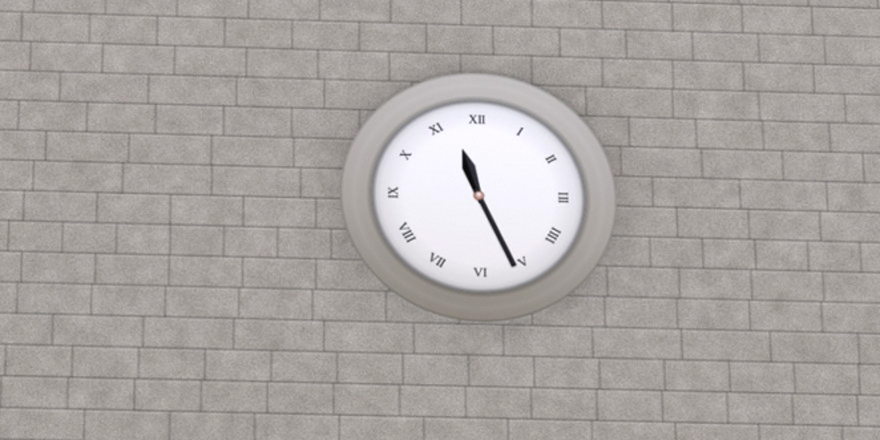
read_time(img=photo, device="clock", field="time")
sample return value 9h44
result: 11h26
